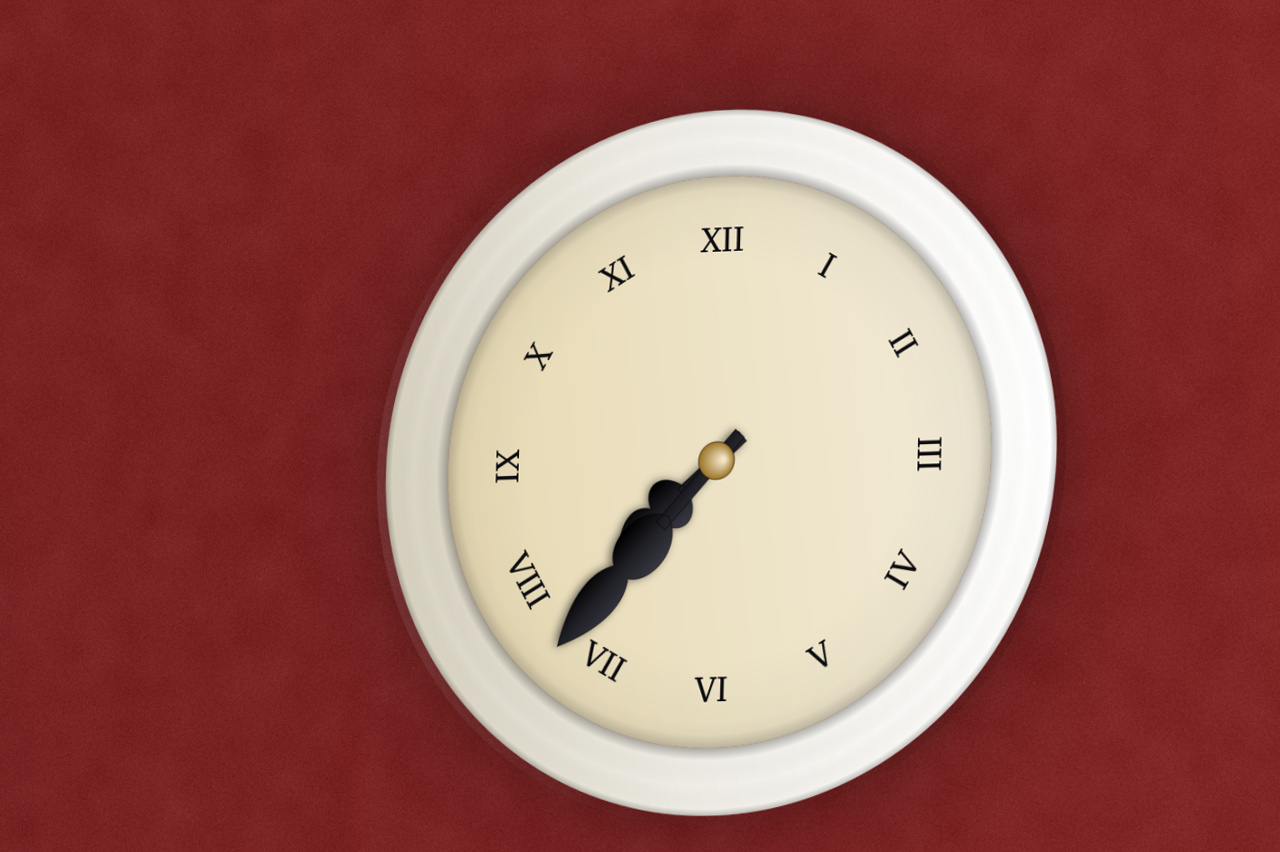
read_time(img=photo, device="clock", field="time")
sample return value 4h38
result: 7h37
